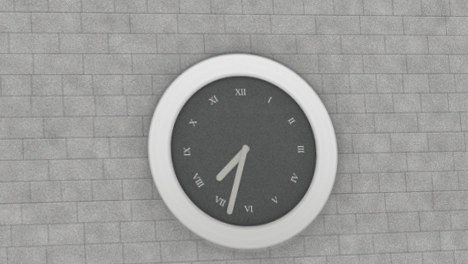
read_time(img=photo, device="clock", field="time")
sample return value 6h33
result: 7h33
